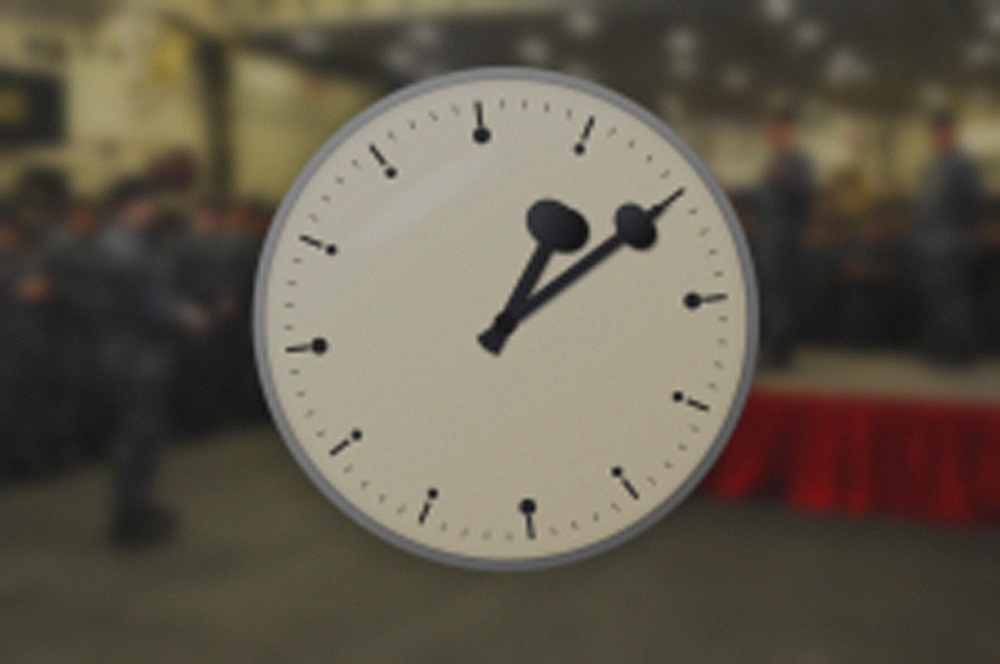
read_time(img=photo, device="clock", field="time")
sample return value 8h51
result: 1h10
